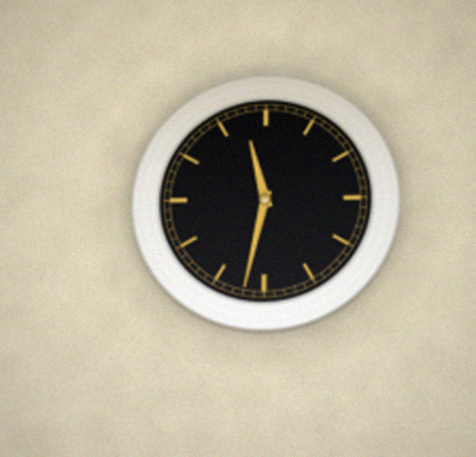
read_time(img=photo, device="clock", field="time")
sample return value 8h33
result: 11h32
